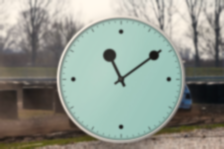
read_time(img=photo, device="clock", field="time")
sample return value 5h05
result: 11h09
